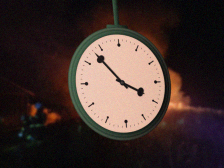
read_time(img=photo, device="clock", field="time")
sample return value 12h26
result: 3h53
